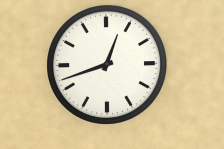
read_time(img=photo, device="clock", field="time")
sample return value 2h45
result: 12h42
